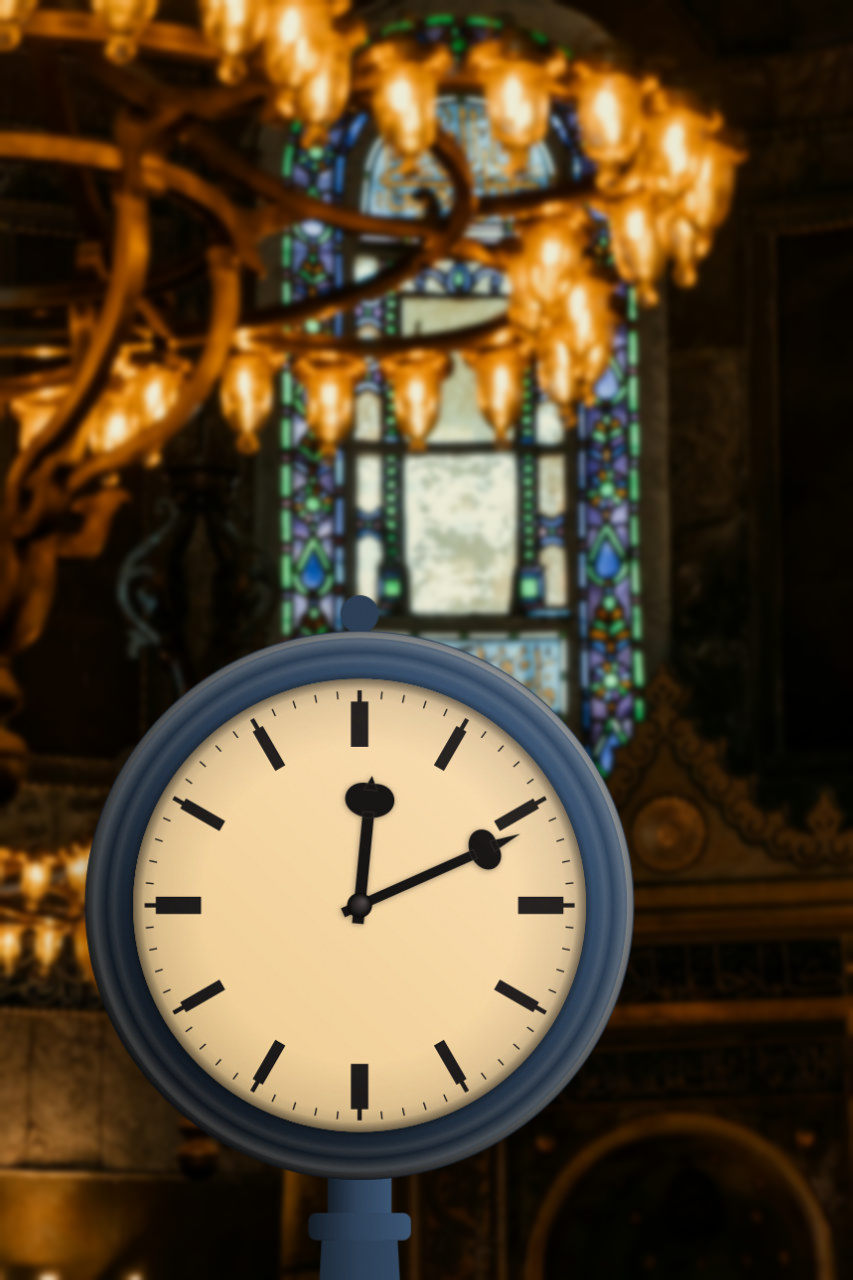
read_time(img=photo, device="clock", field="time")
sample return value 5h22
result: 12h11
